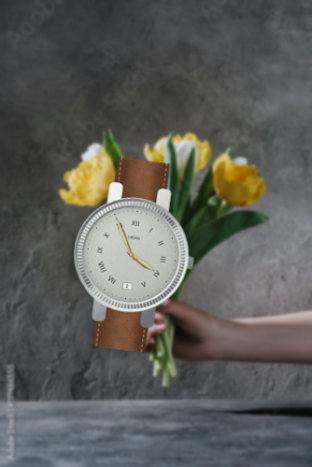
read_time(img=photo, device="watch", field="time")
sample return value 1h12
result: 3h55
